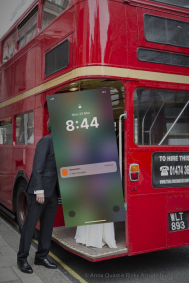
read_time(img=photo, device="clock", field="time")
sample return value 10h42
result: 8h44
